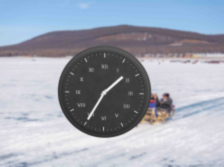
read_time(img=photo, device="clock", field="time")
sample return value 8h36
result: 1h35
